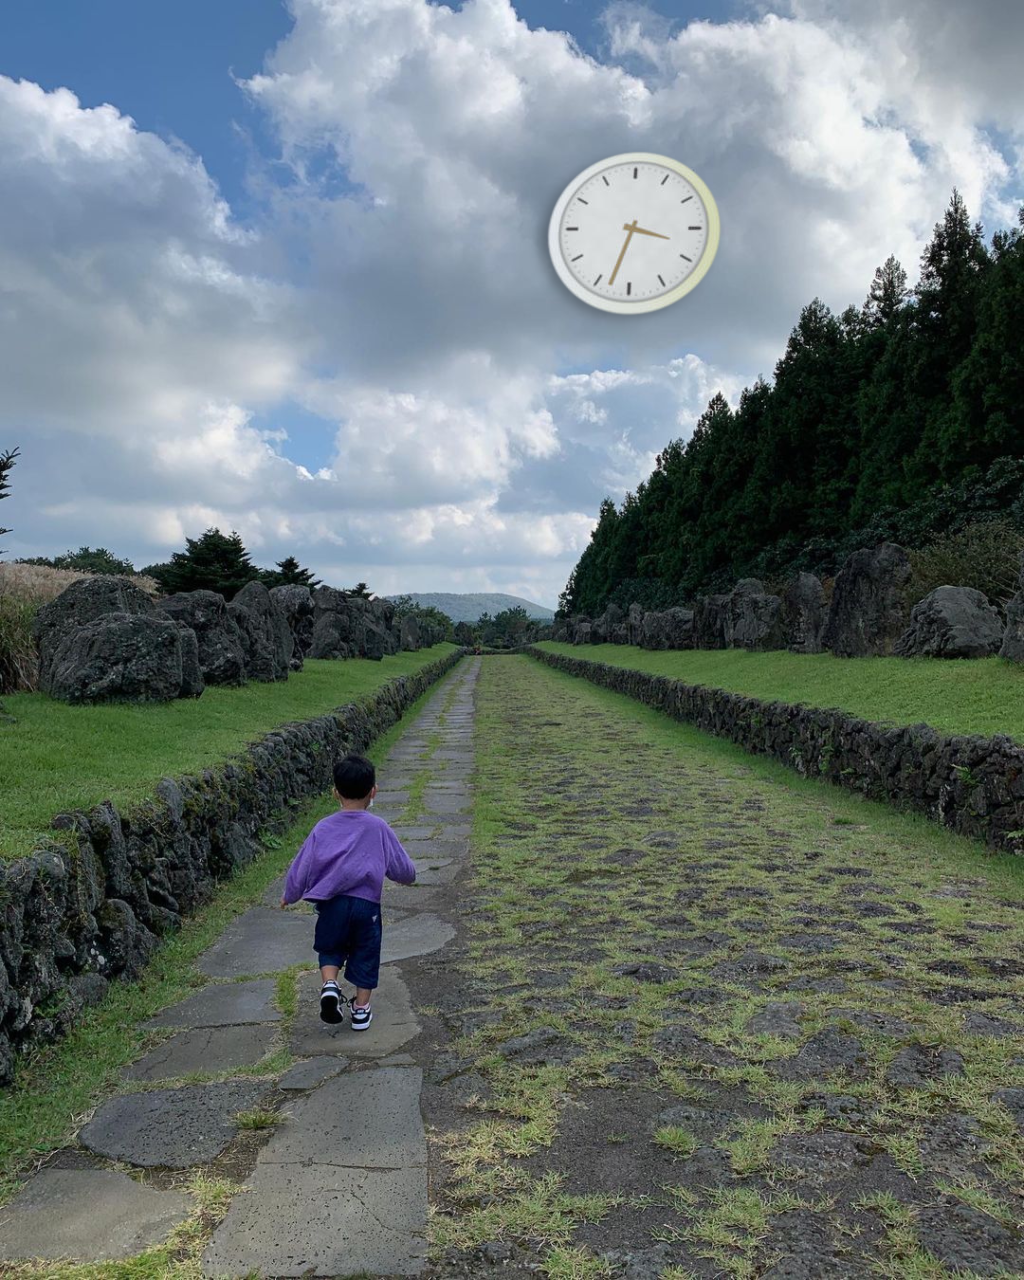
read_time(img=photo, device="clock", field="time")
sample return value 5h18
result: 3h33
